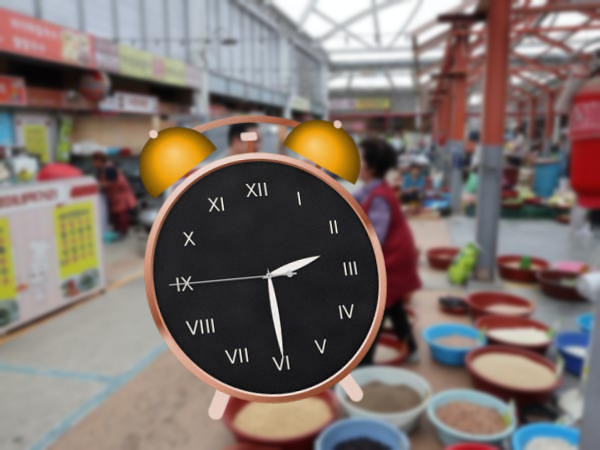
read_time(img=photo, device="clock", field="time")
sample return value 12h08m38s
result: 2h29m45s
